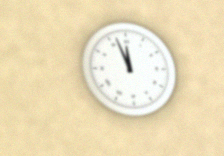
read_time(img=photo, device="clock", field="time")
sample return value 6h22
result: 11h57
